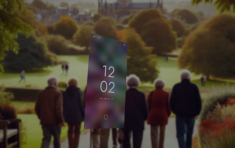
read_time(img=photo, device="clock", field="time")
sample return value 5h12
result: 12h02
